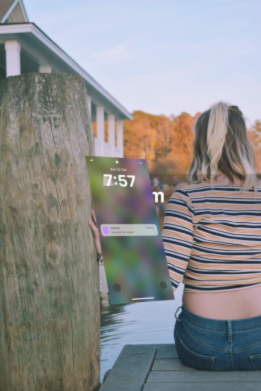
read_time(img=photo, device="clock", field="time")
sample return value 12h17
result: 7h57
